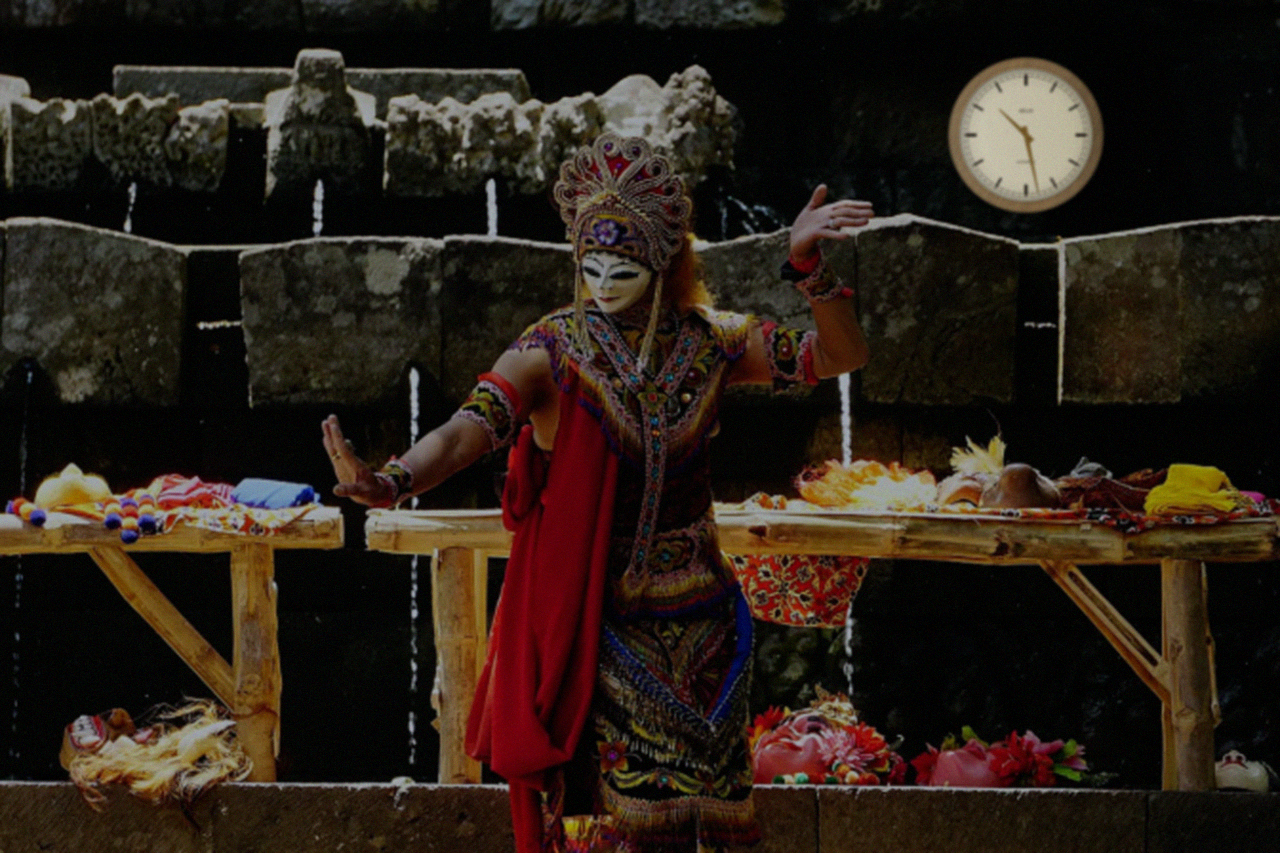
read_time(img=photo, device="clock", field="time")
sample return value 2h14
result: 10h28
